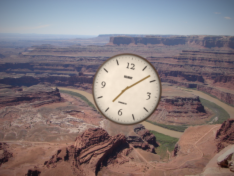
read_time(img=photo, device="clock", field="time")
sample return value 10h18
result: 7h08
